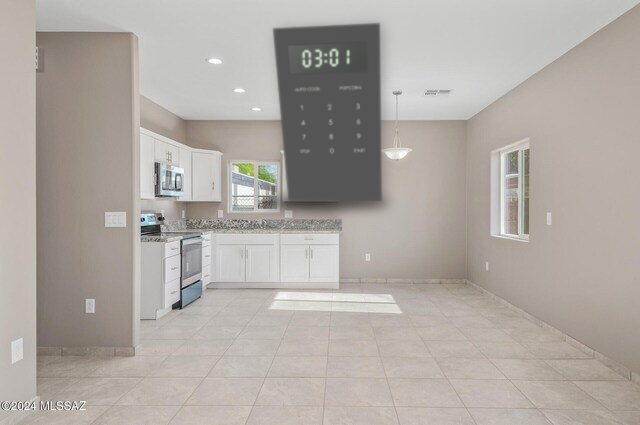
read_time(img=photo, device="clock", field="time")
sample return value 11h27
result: 3h01
